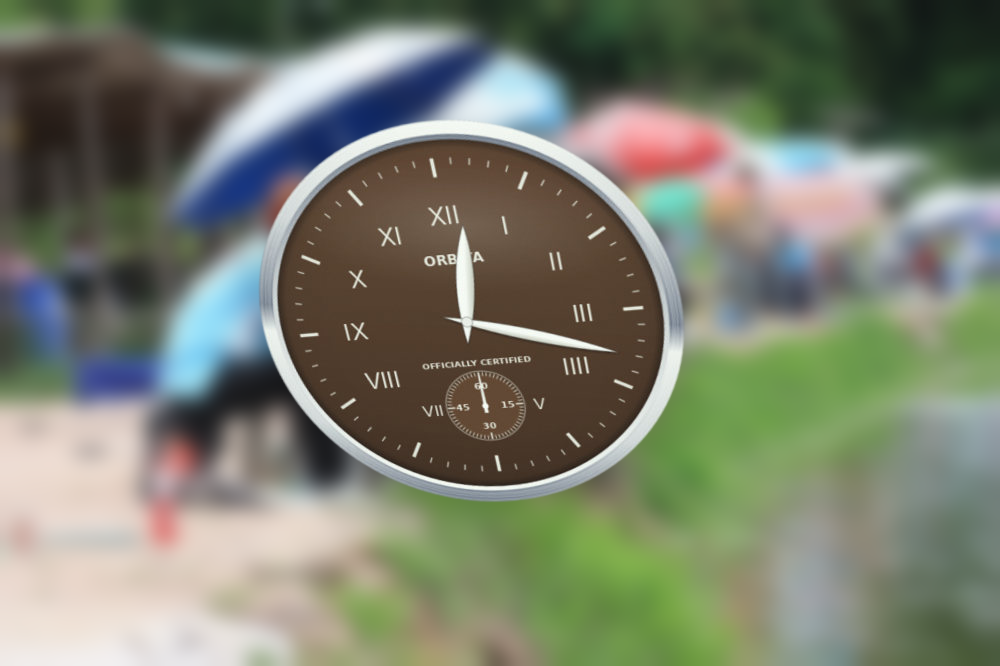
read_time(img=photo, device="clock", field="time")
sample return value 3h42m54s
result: 12h18m00s
